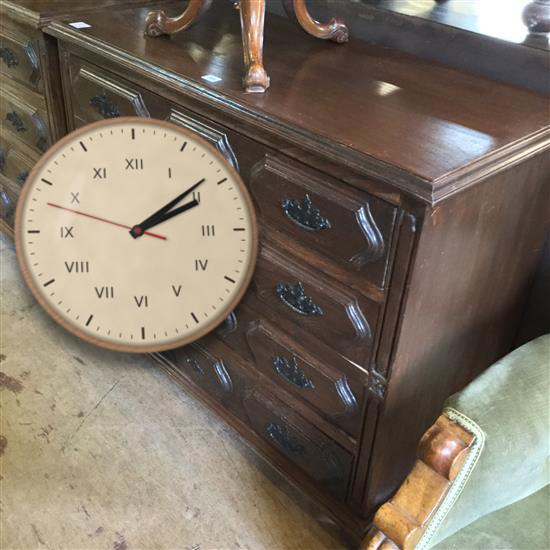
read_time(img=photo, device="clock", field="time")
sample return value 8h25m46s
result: 2h08m48s
